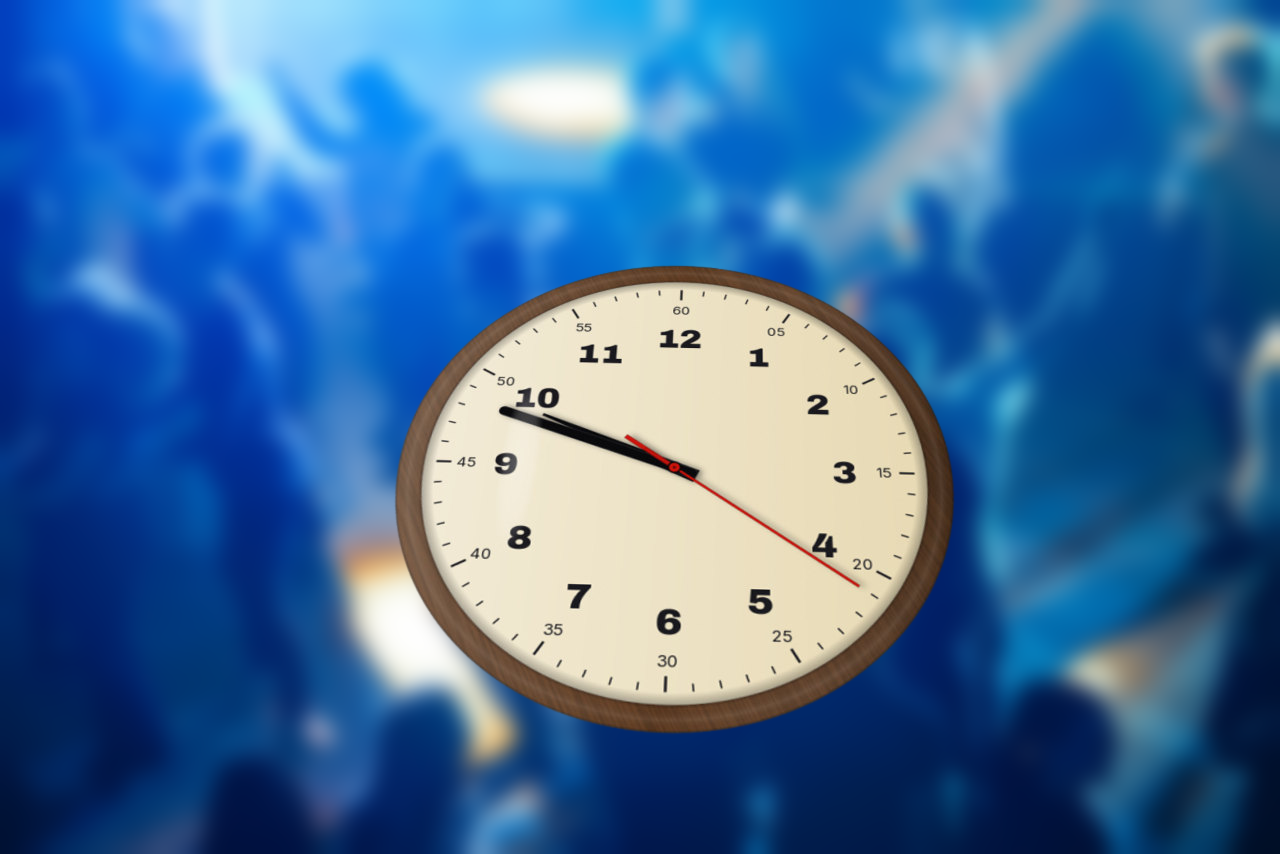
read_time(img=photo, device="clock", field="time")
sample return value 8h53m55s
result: 9h48m21s
